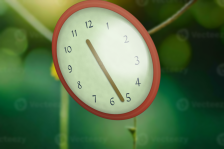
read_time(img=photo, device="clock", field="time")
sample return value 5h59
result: 11h27
